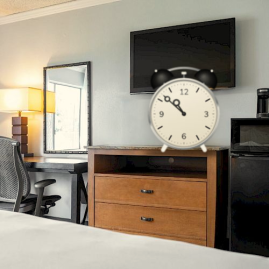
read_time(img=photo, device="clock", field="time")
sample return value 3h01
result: 10h52
